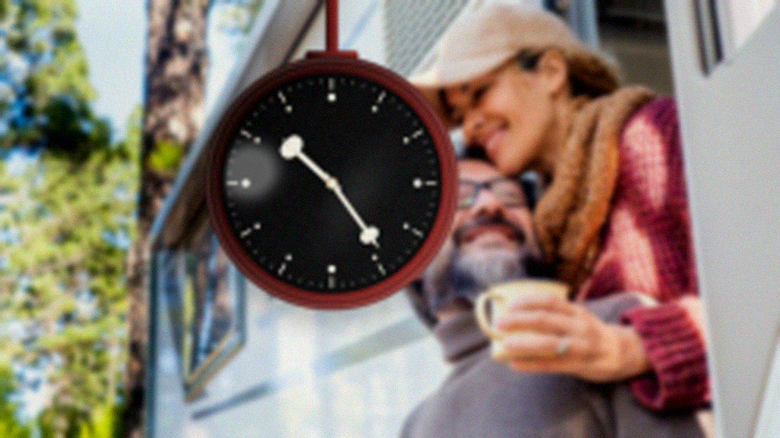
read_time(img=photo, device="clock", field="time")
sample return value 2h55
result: 10h24
